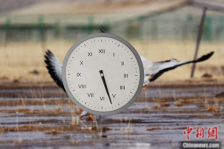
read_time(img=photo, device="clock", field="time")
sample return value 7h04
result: 5h27
